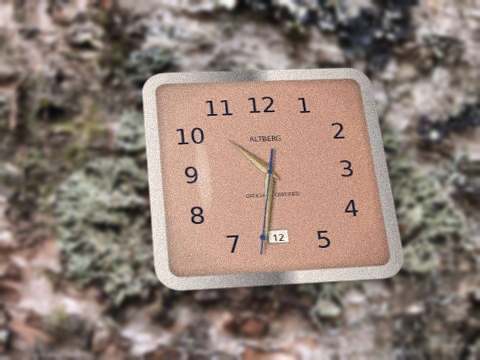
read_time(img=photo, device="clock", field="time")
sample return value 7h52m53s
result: 10h31m32s
